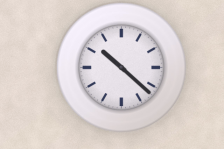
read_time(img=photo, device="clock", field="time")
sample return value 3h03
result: 10h22
